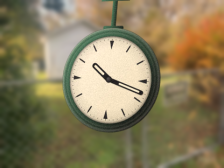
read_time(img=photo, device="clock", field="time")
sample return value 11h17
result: 10h18
